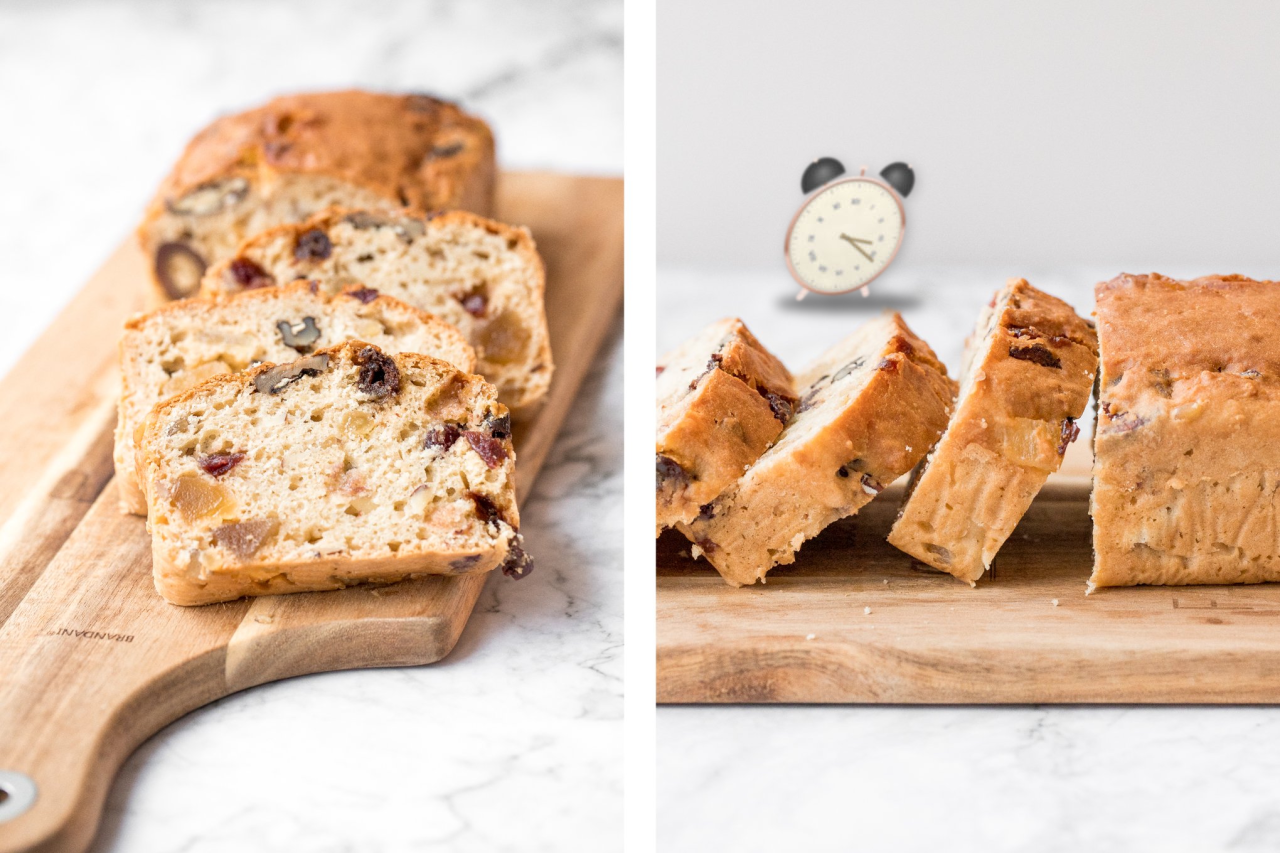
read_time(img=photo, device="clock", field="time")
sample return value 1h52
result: 3h21
